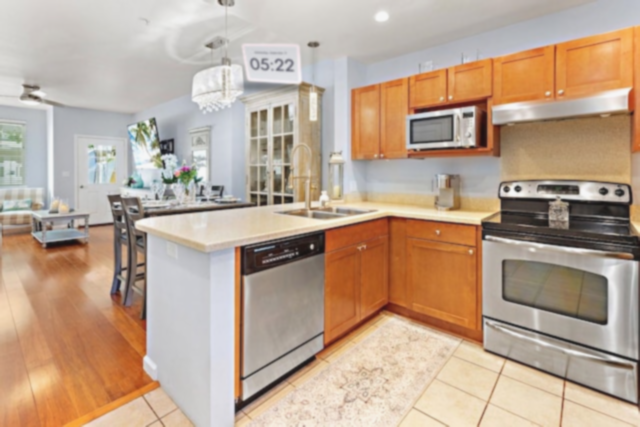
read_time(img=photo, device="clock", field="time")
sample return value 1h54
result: 5h22
